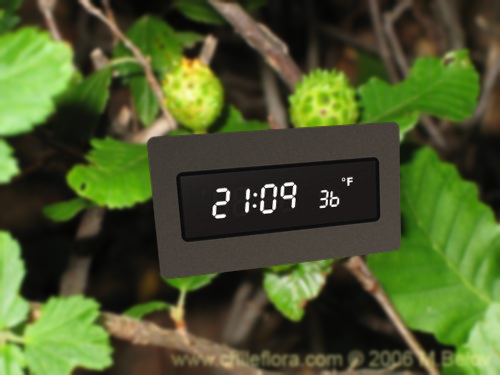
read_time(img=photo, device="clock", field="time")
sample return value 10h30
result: 21h09
